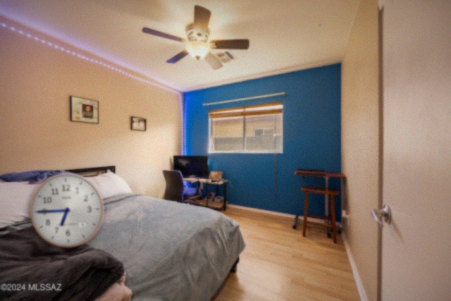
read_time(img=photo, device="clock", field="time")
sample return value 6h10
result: 6h45
